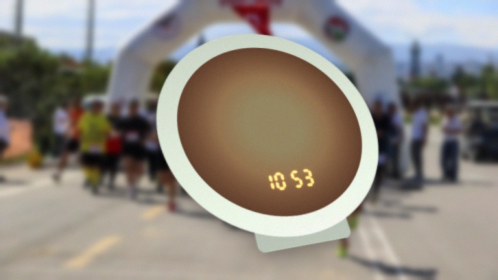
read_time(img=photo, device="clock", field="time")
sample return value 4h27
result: 10h53
